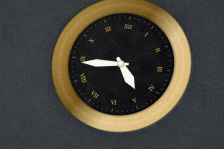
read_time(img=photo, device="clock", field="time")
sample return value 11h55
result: 4h44
